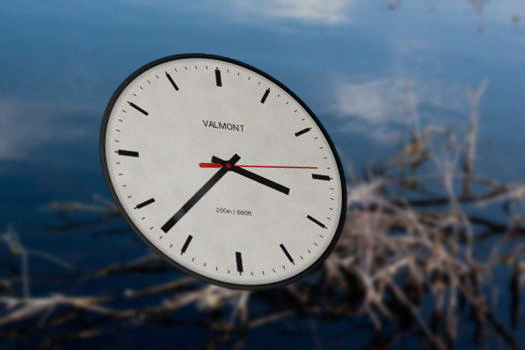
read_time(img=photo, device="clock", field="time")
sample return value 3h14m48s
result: 3h37m14s
